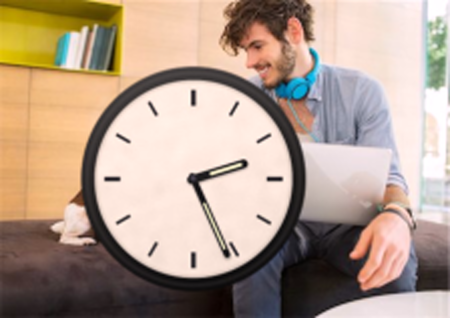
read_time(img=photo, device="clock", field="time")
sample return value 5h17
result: 2h26
